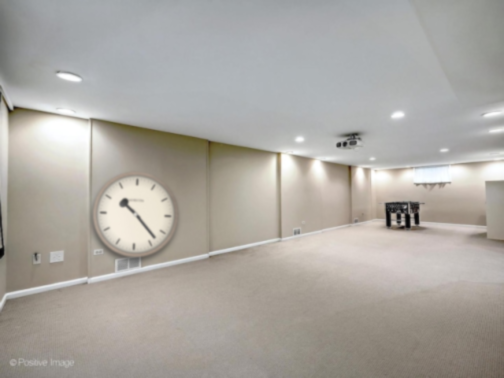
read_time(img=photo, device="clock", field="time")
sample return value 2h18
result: 10h23
